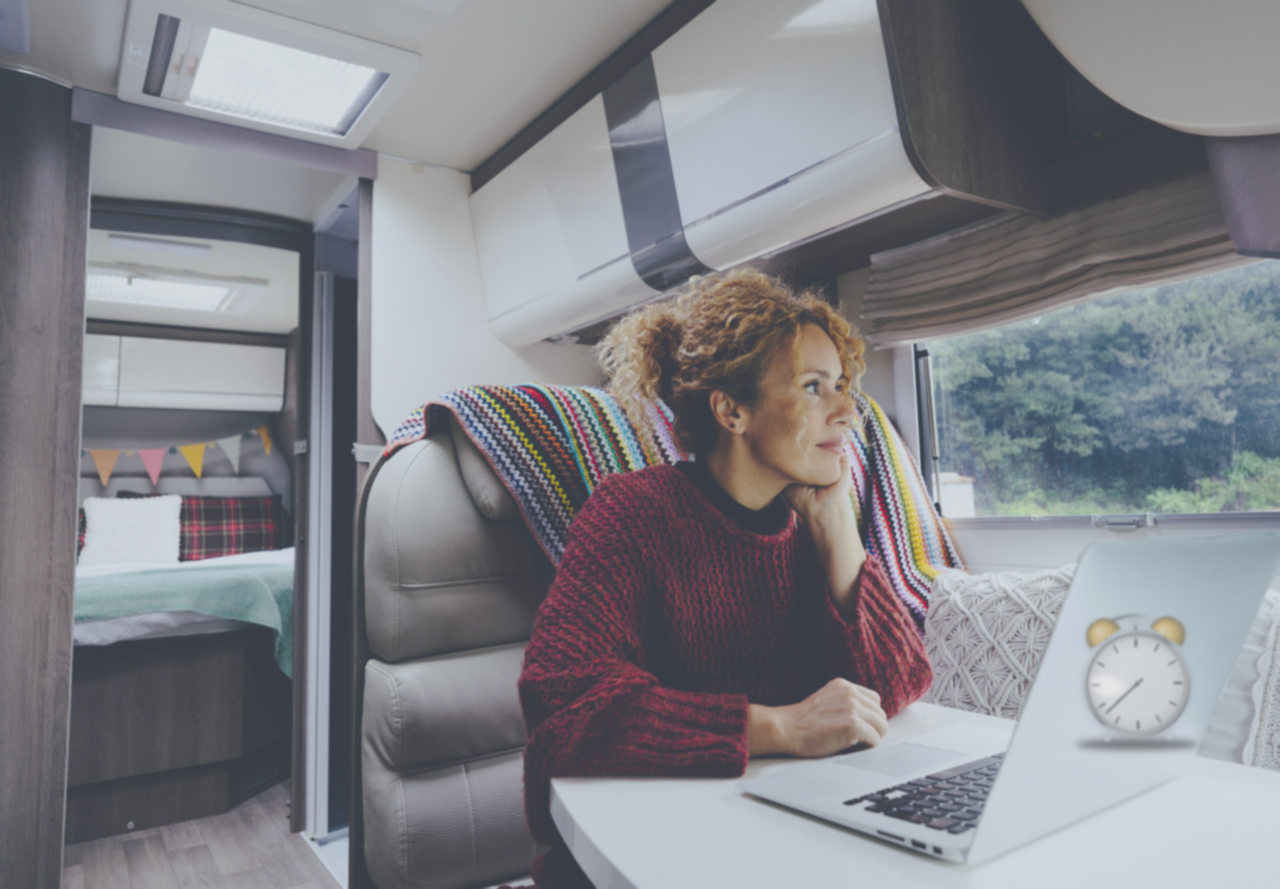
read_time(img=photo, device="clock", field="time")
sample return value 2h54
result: 7h38
